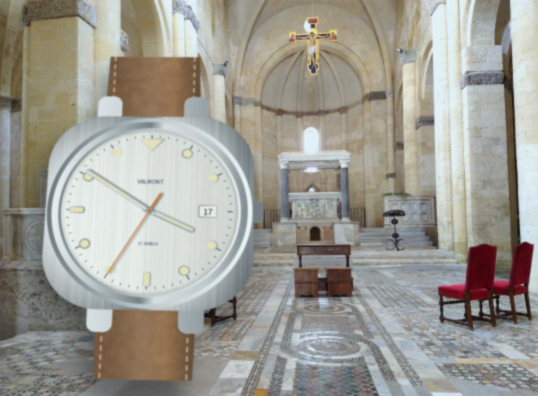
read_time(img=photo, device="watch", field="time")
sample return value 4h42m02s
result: 3h50m35s
